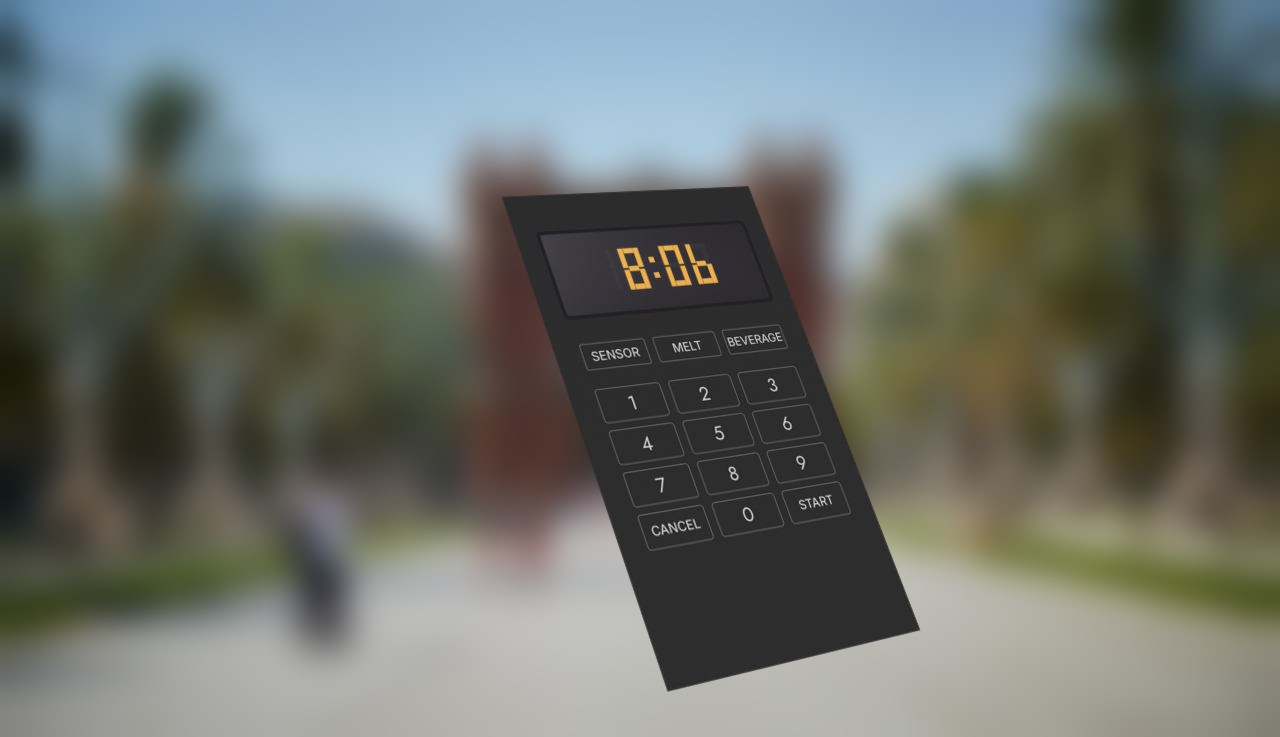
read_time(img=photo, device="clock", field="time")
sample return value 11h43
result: 8h06
